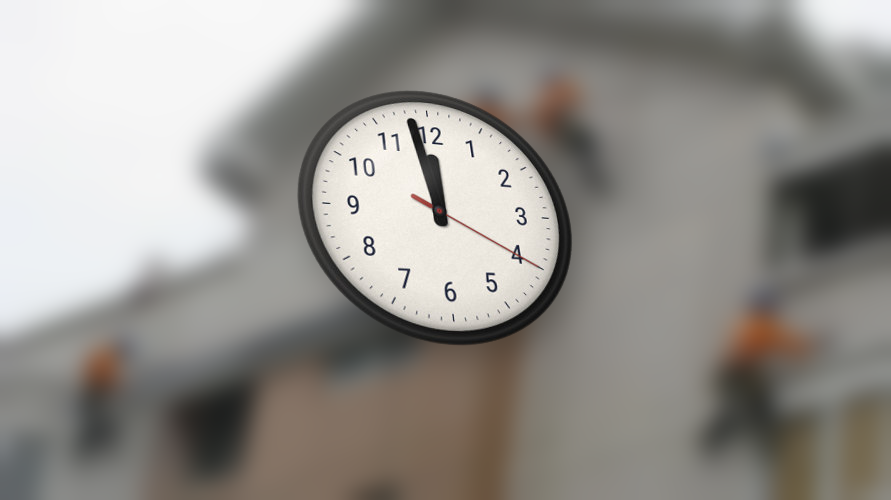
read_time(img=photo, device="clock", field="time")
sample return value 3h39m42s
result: 11h58m20s
